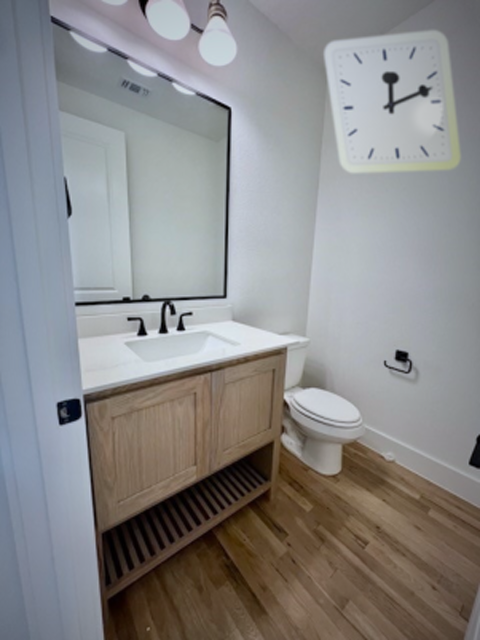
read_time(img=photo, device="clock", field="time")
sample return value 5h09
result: 12h12
